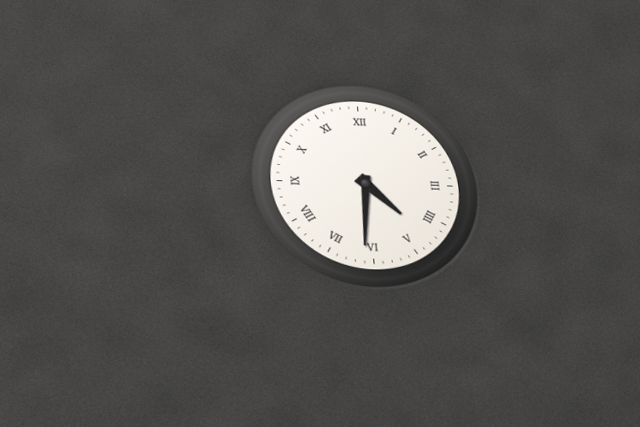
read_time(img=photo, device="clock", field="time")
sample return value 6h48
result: 4h31
